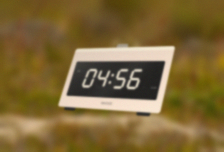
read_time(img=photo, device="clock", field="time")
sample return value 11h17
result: 4h56
